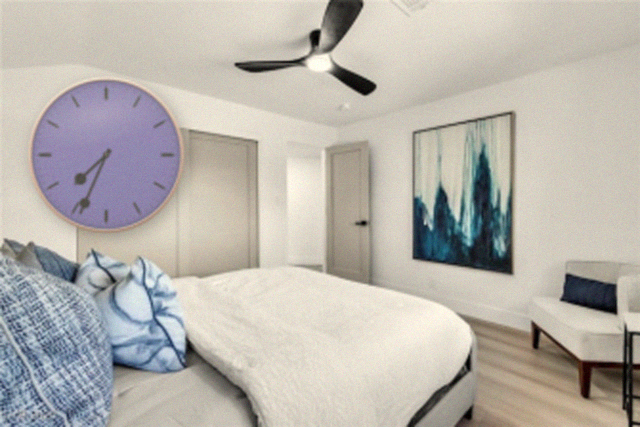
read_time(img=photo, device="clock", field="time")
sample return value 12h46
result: 7h34
